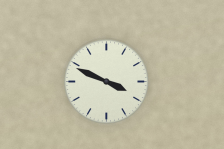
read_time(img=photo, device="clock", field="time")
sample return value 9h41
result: 3h49
